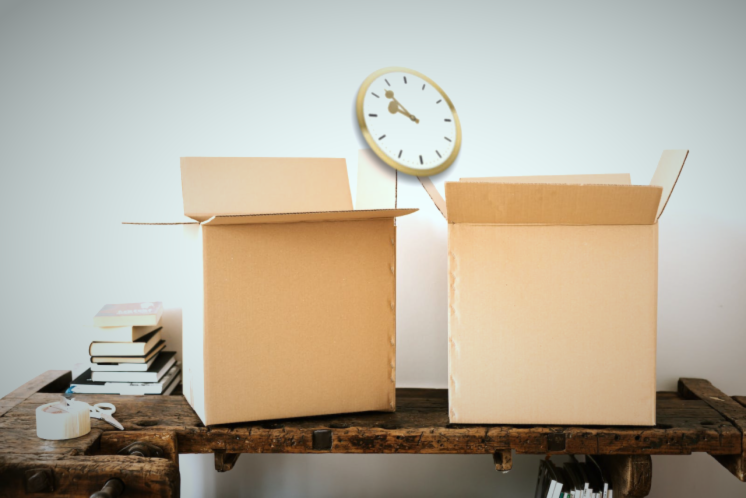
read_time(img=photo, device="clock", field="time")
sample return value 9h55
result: 9h53
